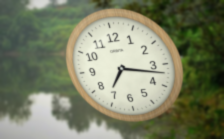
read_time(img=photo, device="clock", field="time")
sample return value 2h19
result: 7h17
